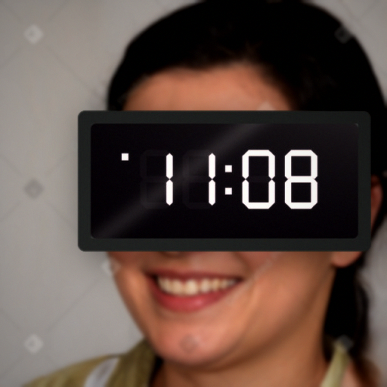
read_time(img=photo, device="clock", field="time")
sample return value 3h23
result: 11h08
